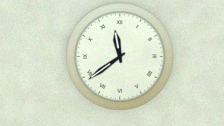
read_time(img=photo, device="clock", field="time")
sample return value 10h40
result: 11h39
